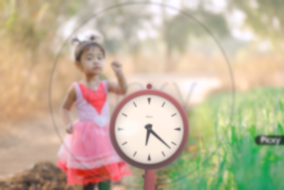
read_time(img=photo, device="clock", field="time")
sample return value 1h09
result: 6h22
